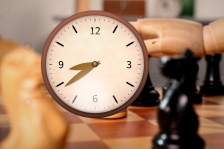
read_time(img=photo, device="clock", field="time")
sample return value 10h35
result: 8h39
